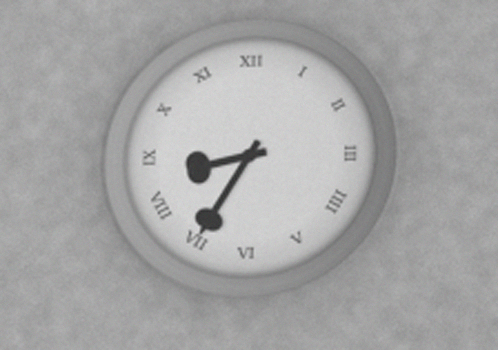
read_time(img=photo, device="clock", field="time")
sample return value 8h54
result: 8h35
